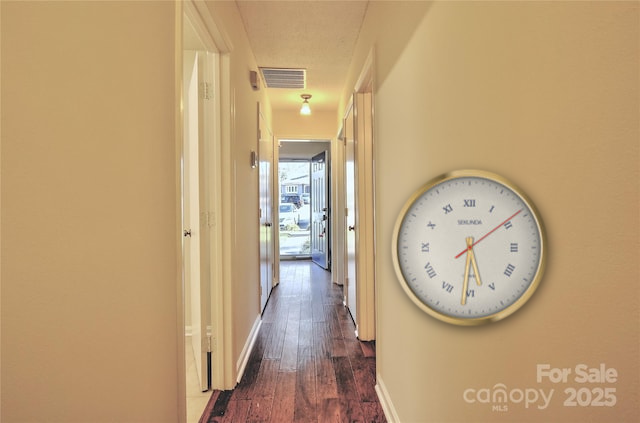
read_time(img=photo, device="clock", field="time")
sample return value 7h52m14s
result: 5h31m09s
